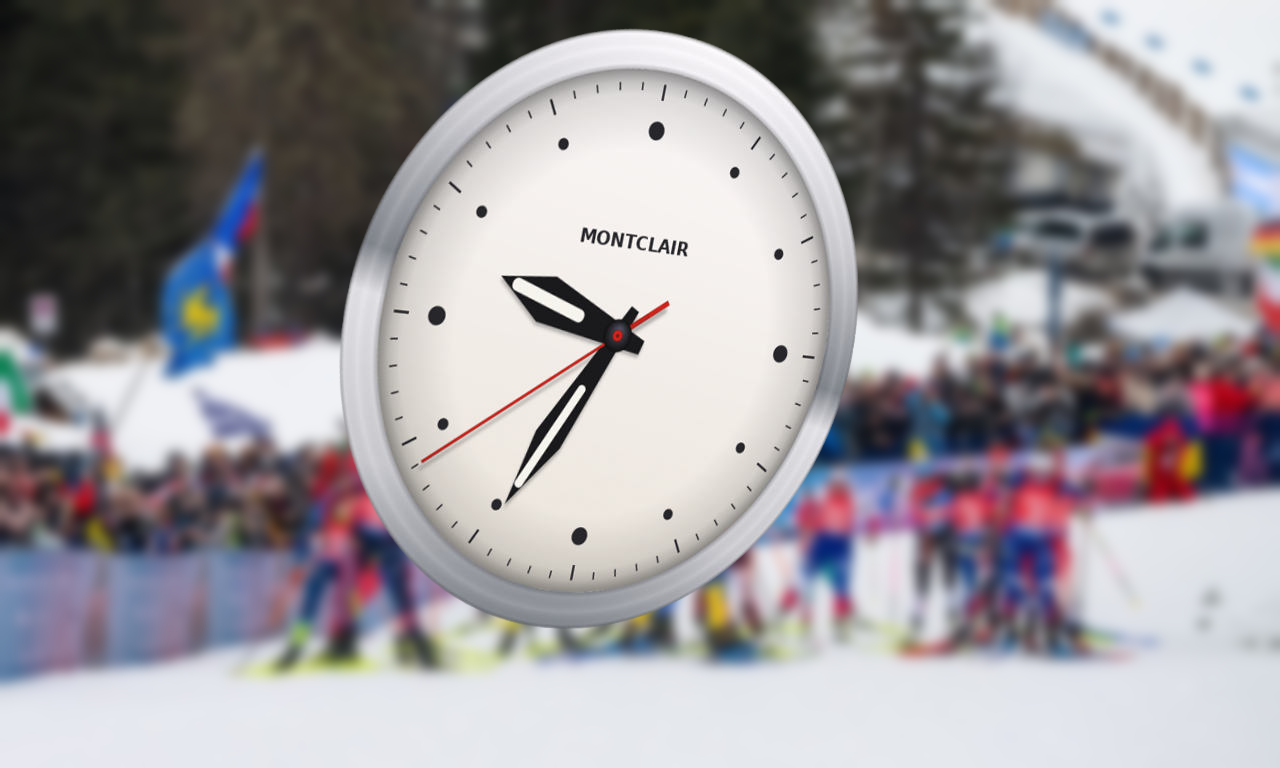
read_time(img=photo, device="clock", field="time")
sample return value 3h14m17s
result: 9h34m39s
